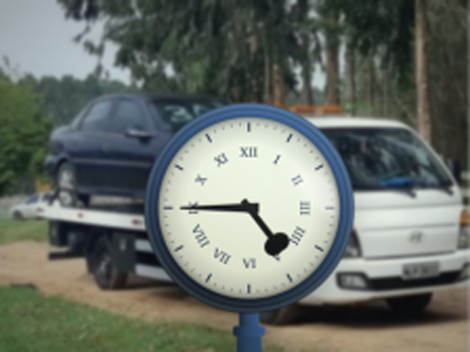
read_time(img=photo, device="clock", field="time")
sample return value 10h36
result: 4h45
